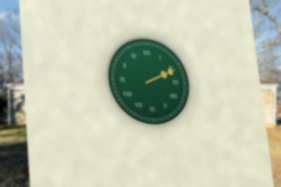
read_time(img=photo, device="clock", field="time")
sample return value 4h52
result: 2h11
